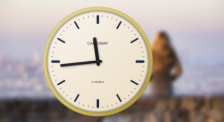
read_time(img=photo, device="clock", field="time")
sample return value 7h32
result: 11h44
